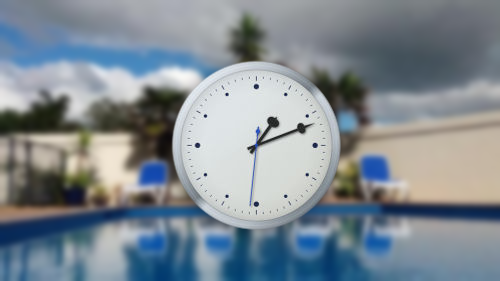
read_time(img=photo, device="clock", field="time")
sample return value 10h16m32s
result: 1h11m31s
